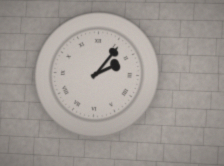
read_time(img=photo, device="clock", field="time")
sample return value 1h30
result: 2h06
